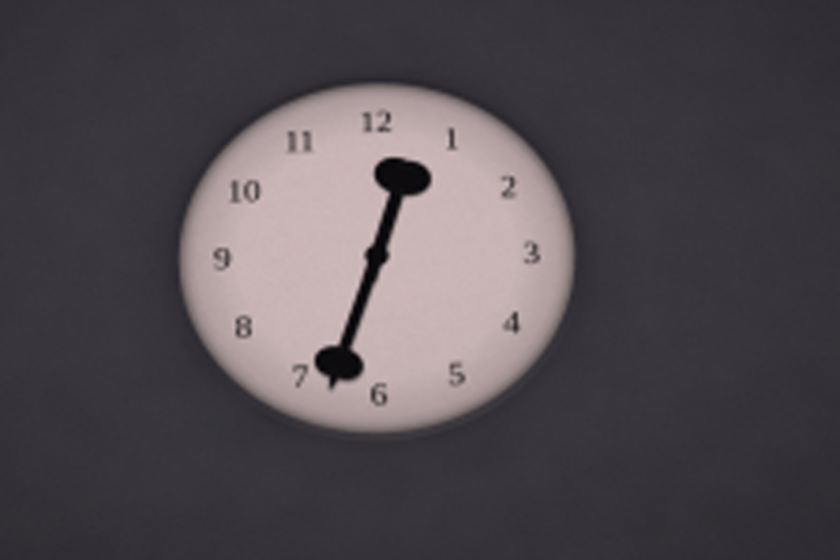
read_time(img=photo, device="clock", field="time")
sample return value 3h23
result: 12h33
